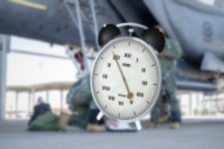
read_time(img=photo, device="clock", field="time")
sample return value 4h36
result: 4h54
